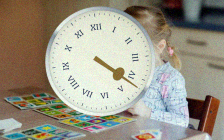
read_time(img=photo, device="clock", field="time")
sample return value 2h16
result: 4h22
